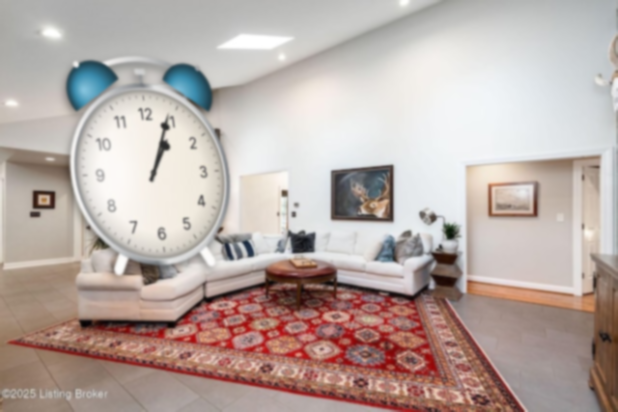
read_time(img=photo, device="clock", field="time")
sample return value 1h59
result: 1h04
